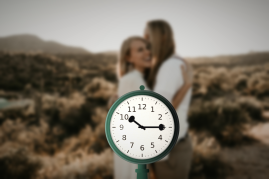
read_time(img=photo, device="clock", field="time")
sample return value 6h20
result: 10h15
